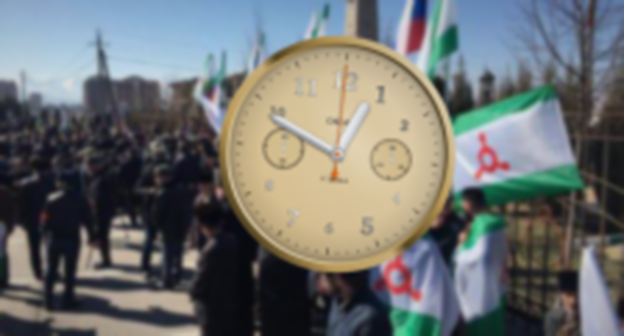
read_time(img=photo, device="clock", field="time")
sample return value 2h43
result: 12h49
